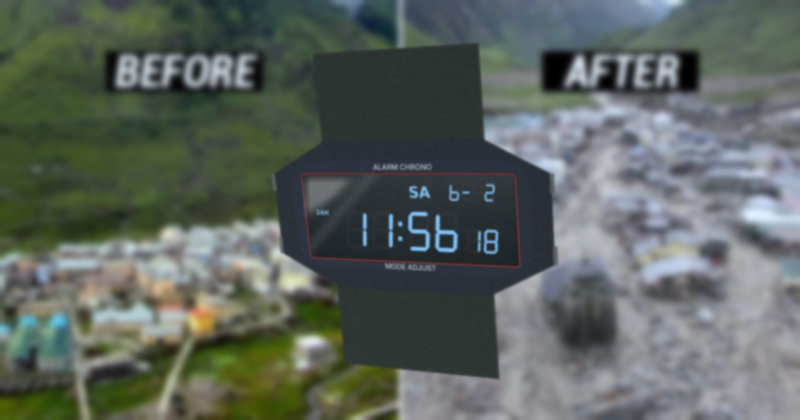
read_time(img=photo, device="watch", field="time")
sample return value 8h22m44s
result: 11h56m18s
